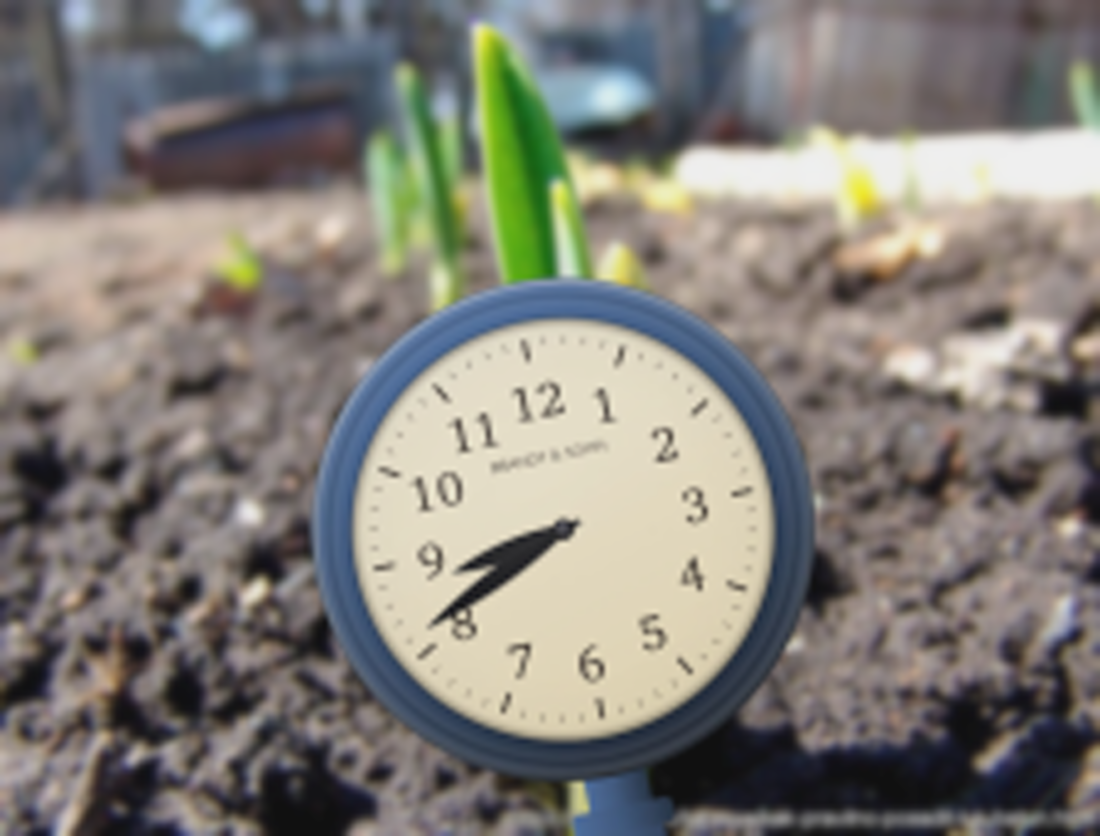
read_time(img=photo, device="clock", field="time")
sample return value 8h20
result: 8h41
